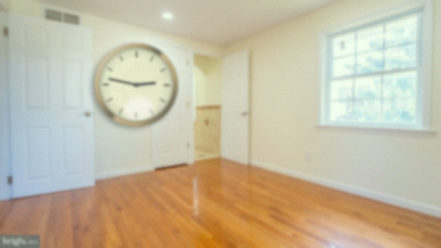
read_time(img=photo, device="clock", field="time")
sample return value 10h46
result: 2h47
